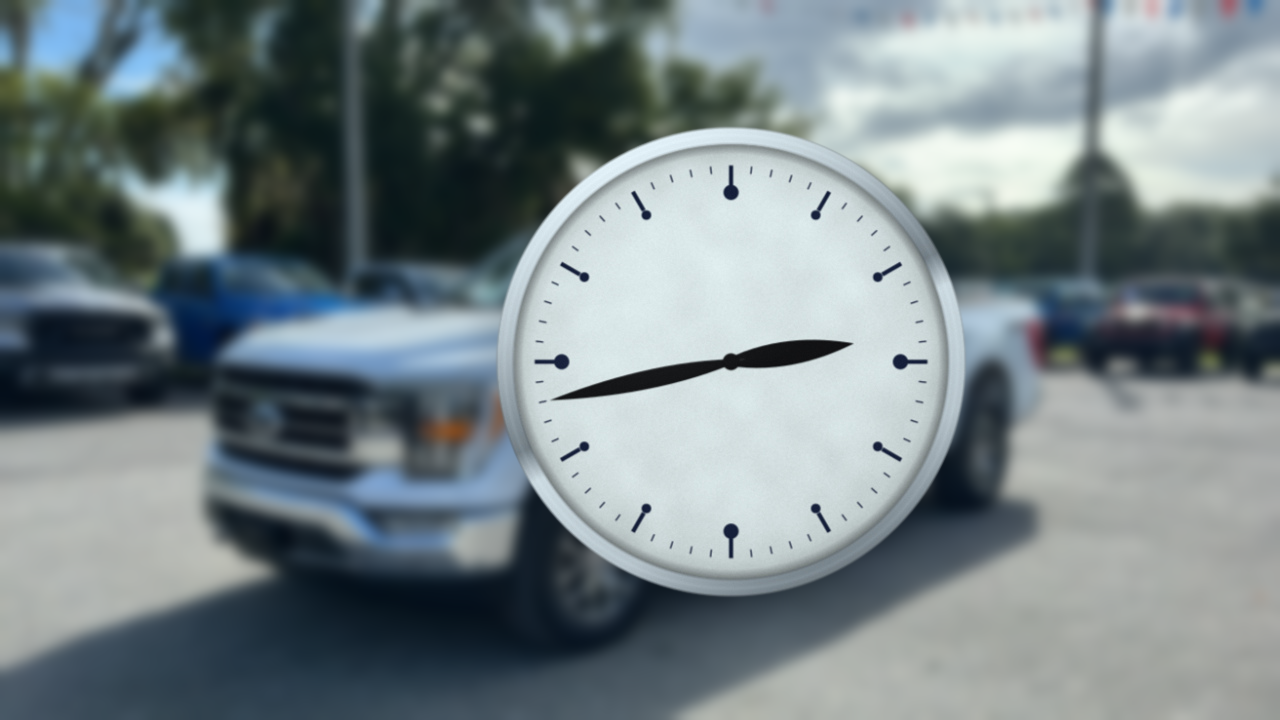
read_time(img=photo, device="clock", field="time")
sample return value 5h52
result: 2h43
